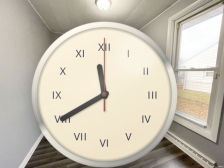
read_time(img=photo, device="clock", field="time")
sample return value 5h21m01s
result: 11h40m00s
